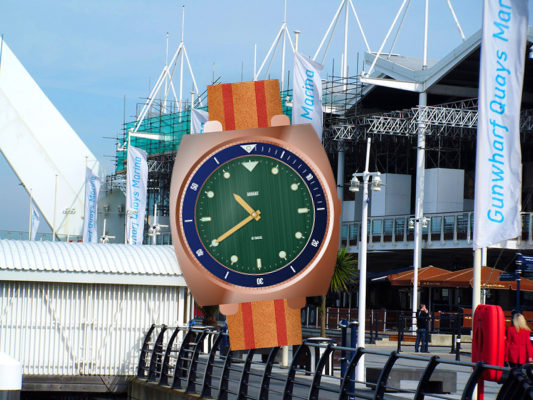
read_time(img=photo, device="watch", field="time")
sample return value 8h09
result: 10h40
